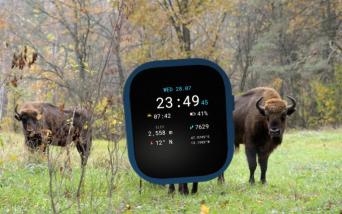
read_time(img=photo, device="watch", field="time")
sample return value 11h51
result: 23h49
